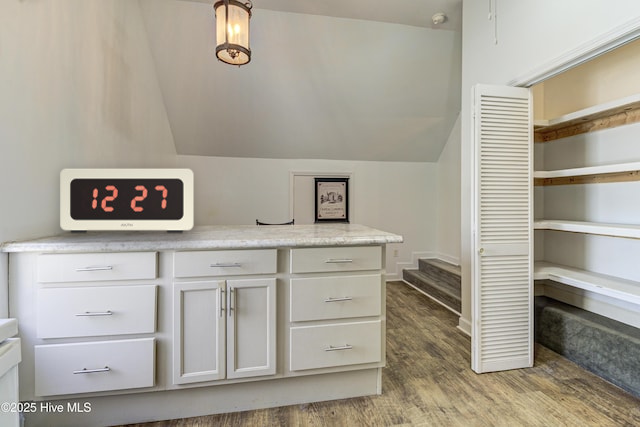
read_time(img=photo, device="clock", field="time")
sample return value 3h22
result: 12h27
